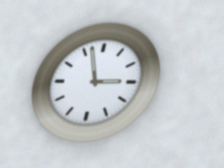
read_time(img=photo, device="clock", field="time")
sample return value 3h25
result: 2h57
